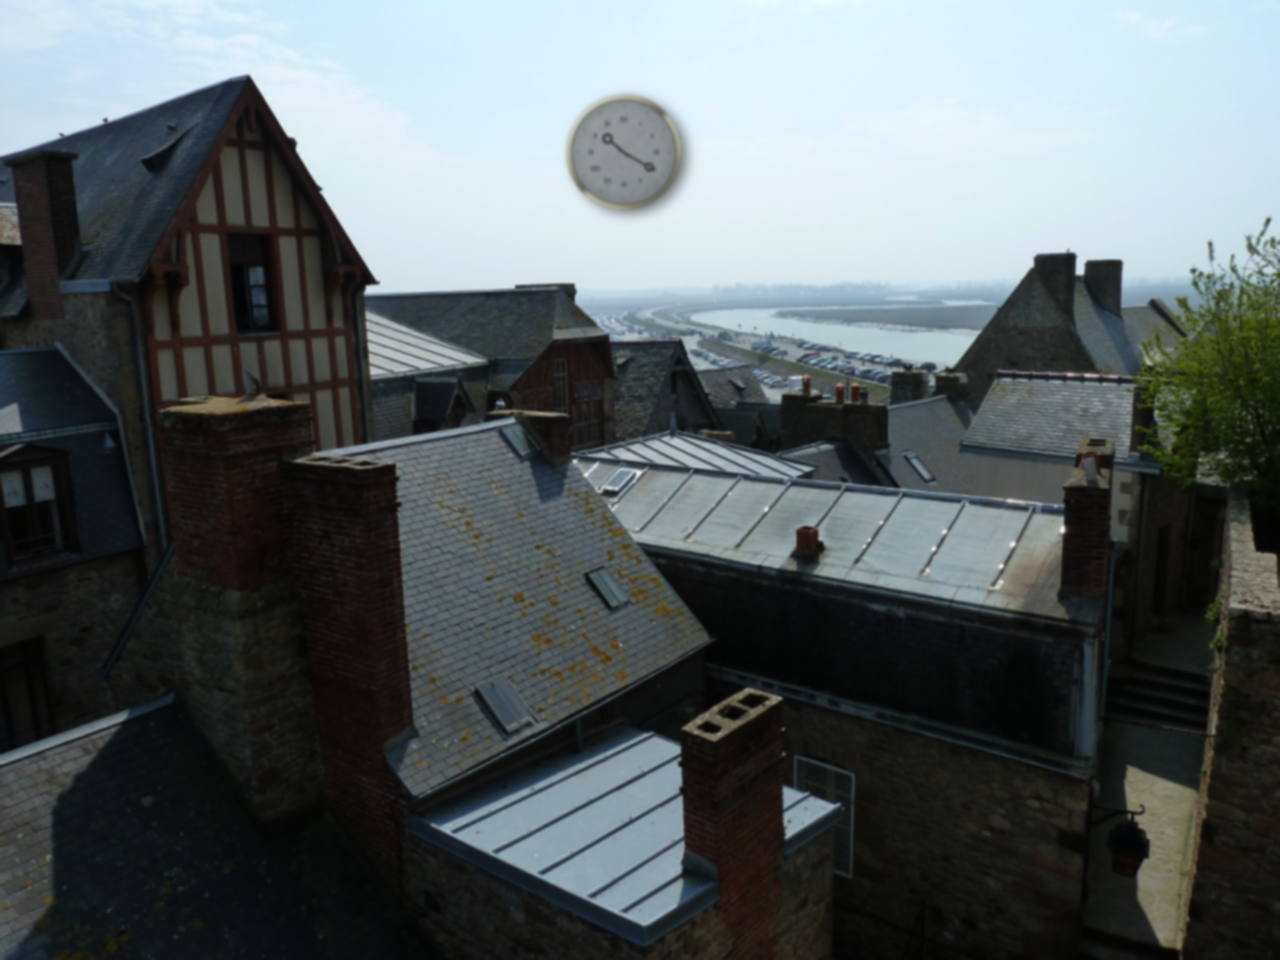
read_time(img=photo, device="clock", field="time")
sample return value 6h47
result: 10h20
